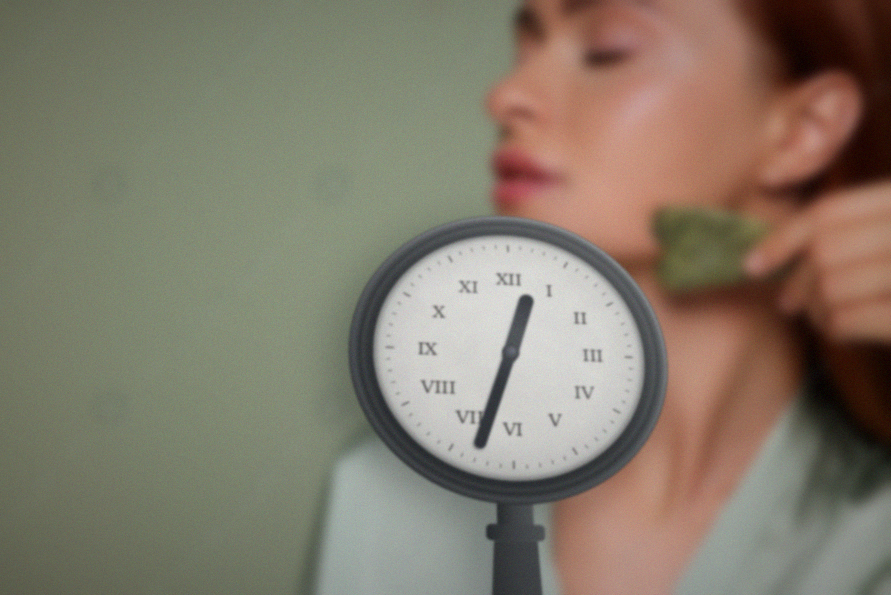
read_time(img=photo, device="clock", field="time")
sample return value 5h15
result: 12h33
